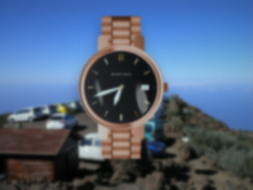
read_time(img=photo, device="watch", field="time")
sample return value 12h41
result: 6h42
